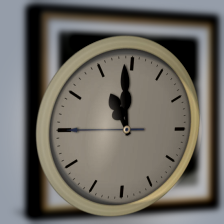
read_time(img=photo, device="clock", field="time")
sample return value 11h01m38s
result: 10h58m45s
